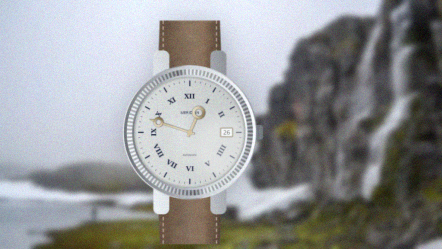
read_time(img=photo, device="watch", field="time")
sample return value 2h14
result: 12h48
